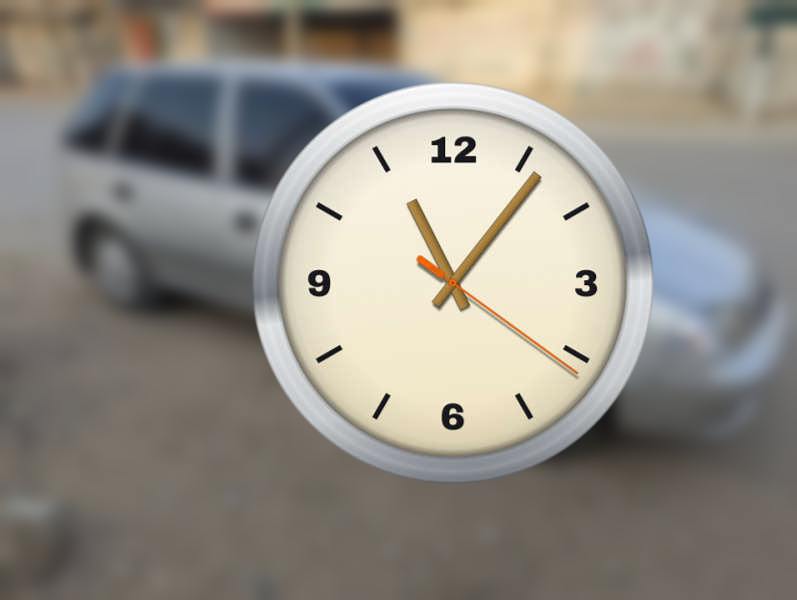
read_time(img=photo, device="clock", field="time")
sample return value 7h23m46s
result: 11h06m21s
